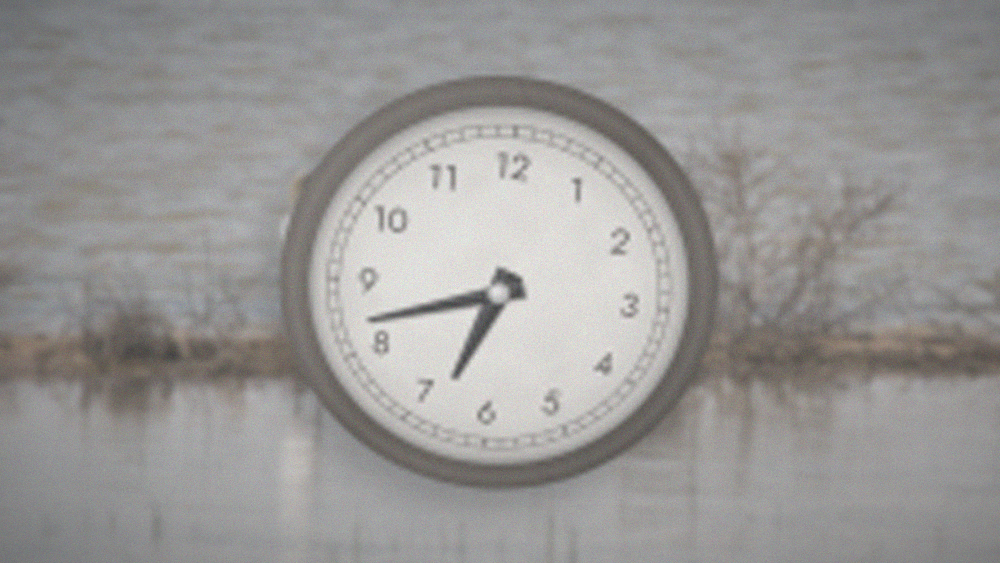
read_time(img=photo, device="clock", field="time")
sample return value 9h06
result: 6h42
